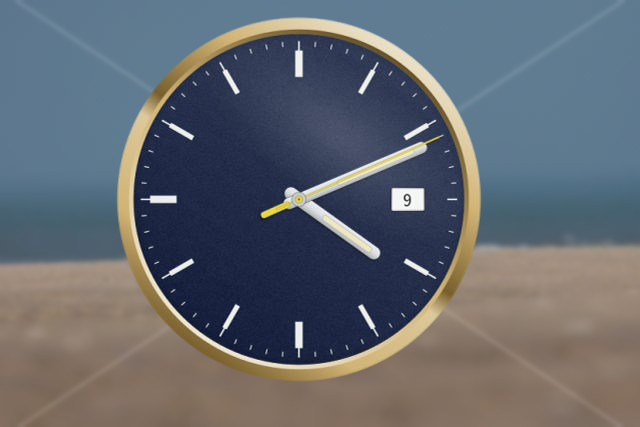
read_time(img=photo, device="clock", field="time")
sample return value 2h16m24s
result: 4h11m11s
